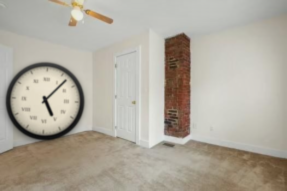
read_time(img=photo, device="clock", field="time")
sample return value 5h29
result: 5h07
